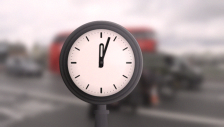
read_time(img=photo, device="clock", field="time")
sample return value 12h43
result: 12h03
